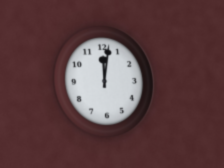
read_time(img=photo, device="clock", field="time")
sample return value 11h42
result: 12h02
